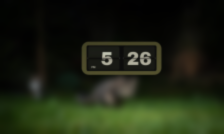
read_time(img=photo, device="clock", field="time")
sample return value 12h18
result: 5h26
